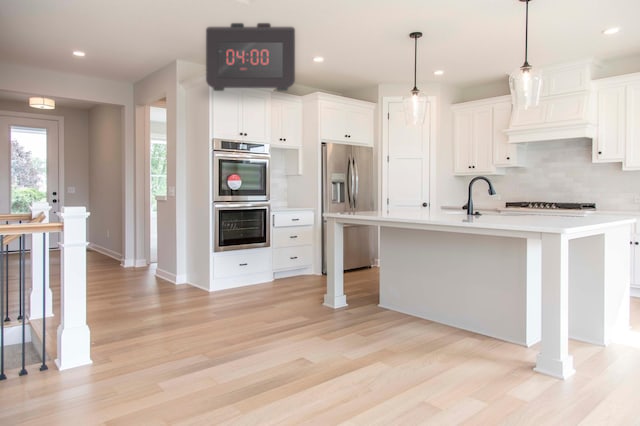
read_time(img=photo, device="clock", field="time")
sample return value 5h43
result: 4h00
